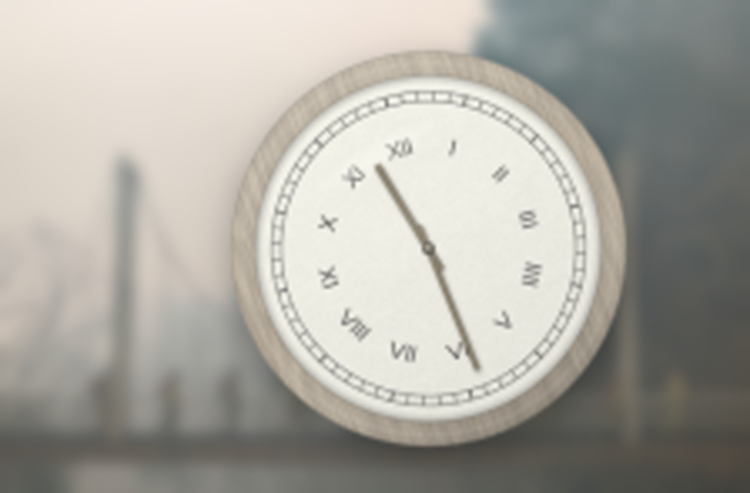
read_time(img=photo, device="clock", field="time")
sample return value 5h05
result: 11h29
